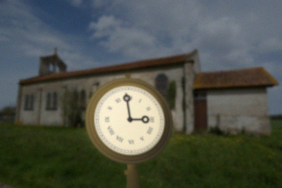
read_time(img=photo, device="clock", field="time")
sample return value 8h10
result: 2h59
